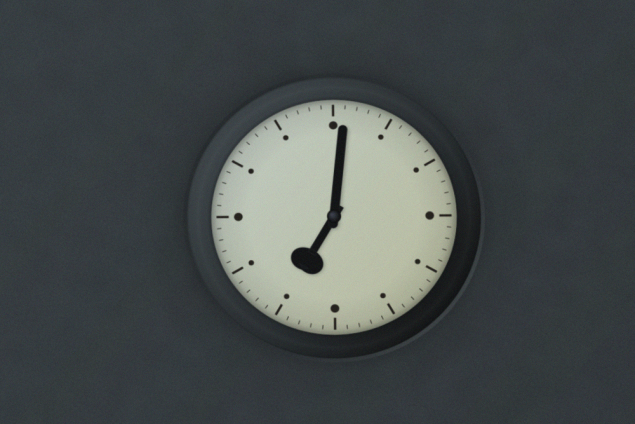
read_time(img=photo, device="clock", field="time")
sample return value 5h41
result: 7h01
